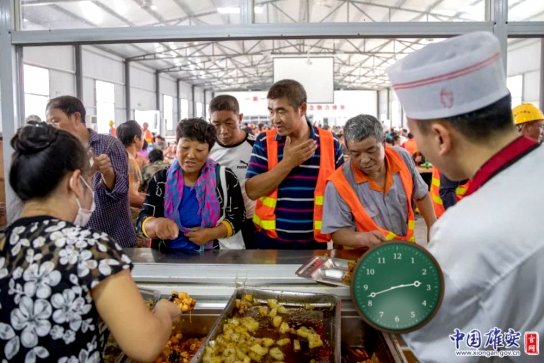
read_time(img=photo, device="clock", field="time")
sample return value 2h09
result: 2h42
